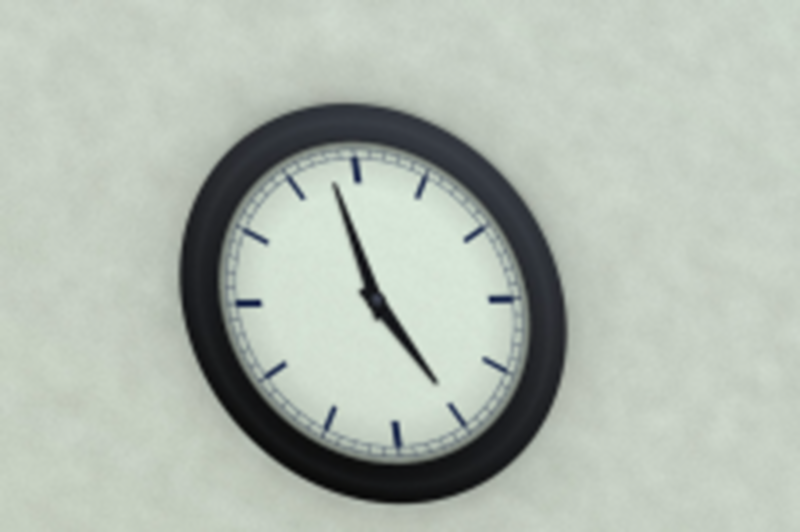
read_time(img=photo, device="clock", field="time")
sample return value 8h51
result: 4h58
